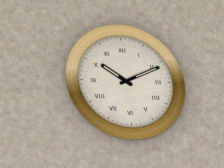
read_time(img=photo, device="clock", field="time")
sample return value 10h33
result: 10h11
